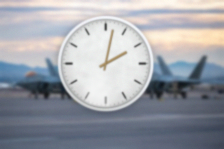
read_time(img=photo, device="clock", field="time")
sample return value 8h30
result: 2h02
